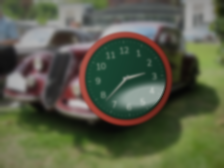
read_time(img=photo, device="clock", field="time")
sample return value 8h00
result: 2h38
